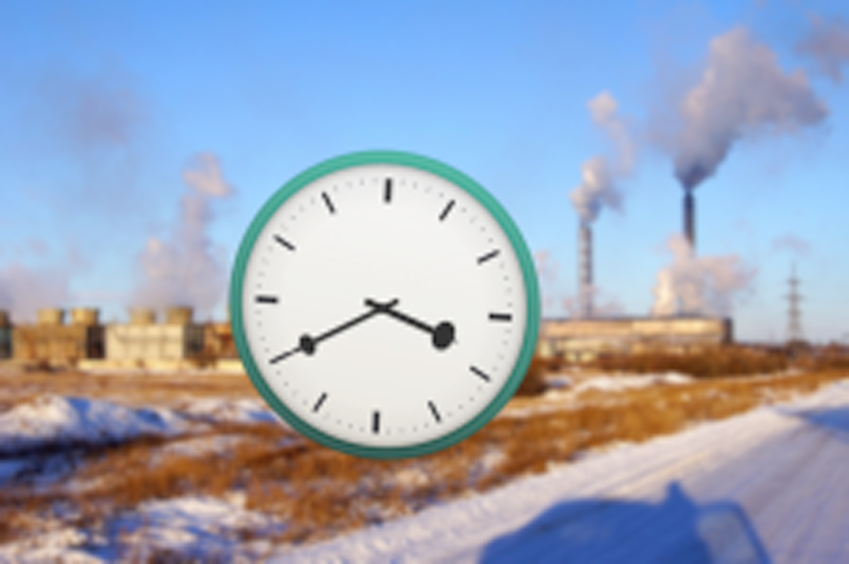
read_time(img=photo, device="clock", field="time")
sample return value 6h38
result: 3h40
